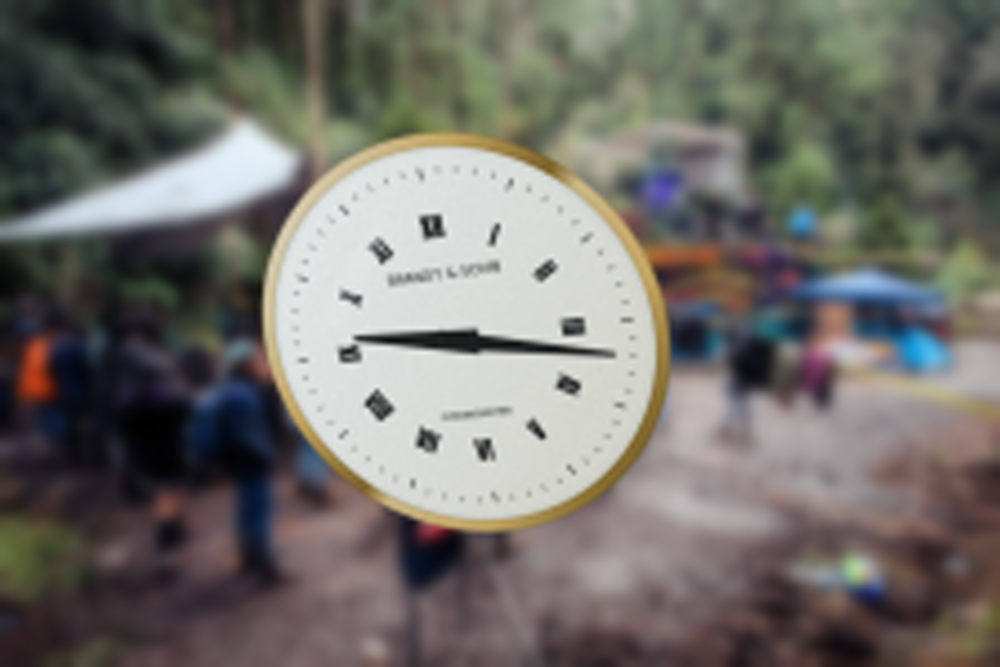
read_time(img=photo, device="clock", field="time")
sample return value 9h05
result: 9h17
